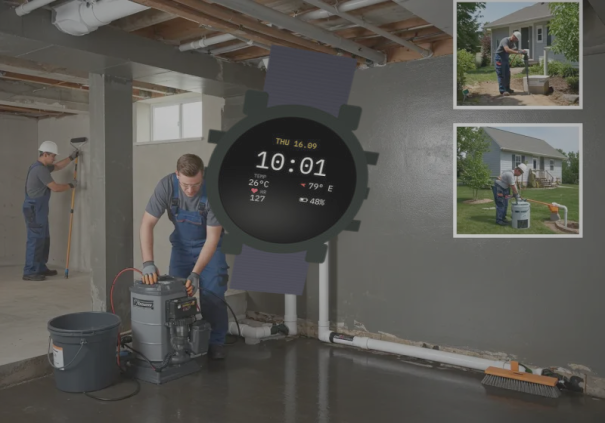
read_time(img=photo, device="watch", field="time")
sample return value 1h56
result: 10h01
